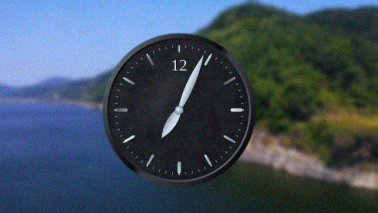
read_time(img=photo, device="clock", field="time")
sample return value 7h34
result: 7h04
